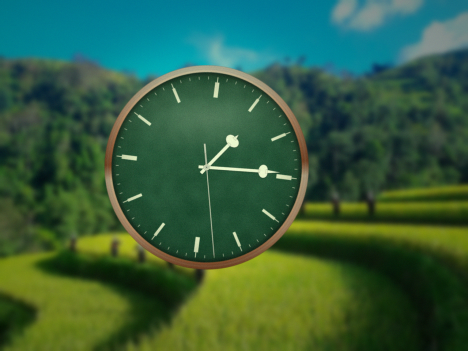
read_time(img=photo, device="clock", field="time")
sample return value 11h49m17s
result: 1h14m28s
